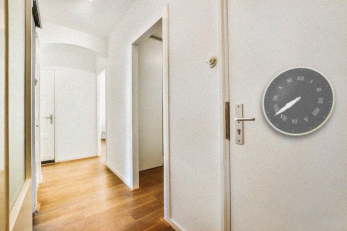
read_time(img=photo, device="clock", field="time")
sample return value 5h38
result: 7h38
